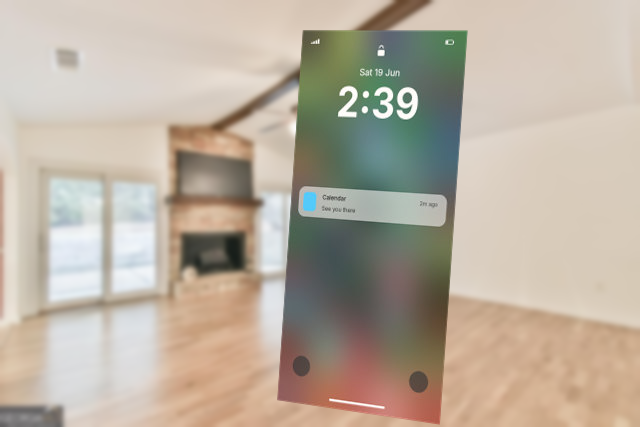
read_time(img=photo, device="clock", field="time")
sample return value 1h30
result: 2h39
